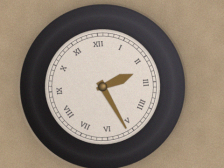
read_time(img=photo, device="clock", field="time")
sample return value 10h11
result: 2h26
